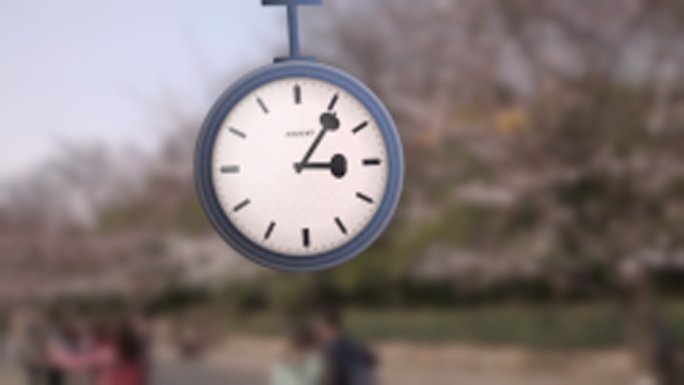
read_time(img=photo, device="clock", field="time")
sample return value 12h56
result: 3h06
